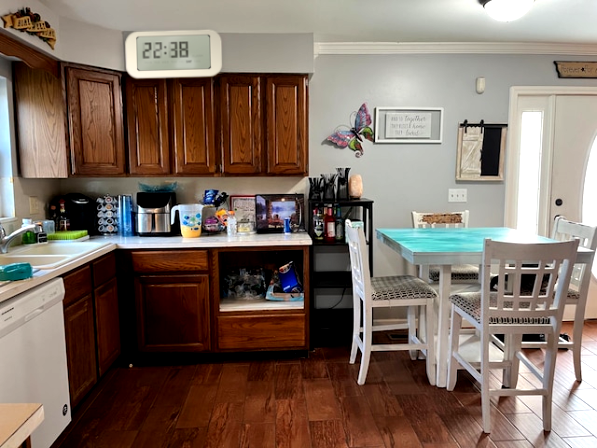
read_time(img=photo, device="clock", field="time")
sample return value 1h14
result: 22h38
